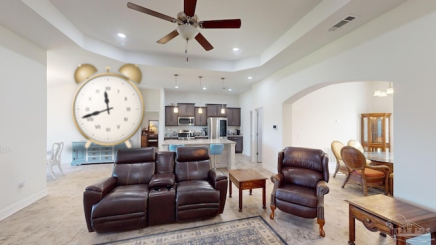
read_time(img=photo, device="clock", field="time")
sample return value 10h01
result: 11h42
